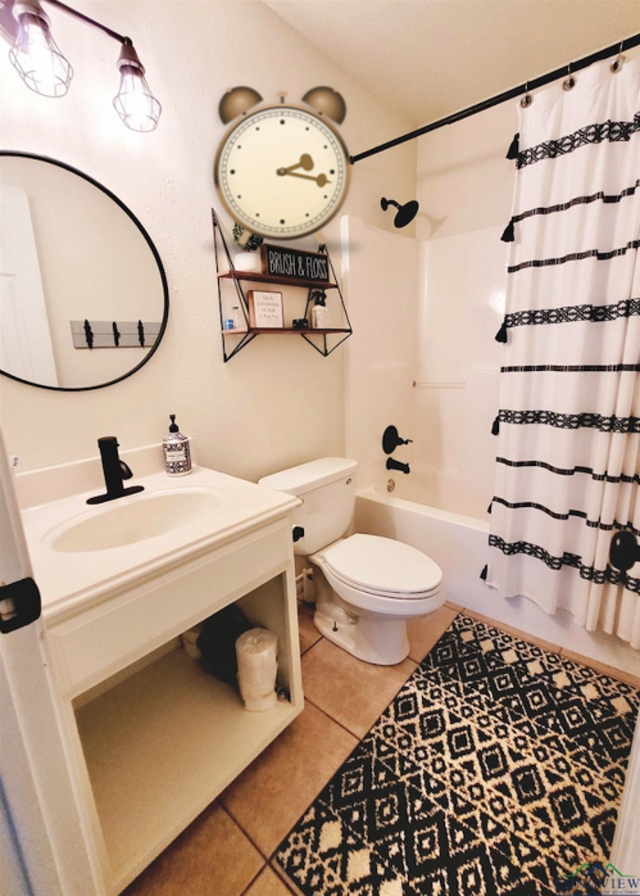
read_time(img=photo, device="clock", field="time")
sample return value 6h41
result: 2h17
